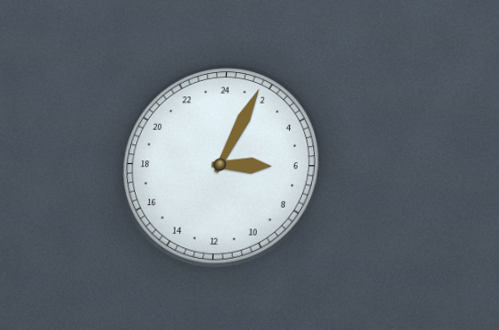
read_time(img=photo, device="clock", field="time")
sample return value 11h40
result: 6h04
